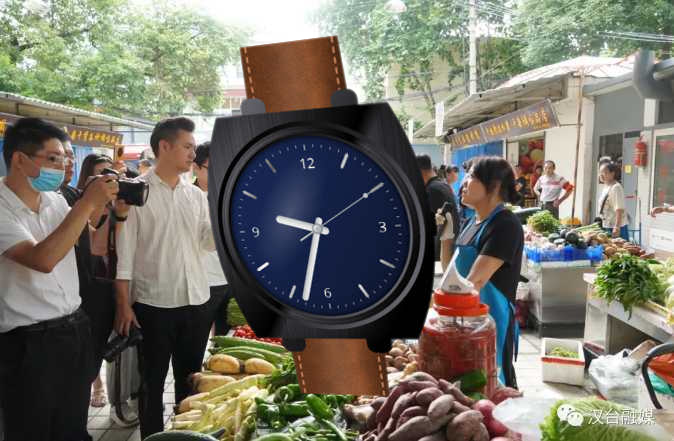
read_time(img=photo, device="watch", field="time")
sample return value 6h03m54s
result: 9h33m10s
